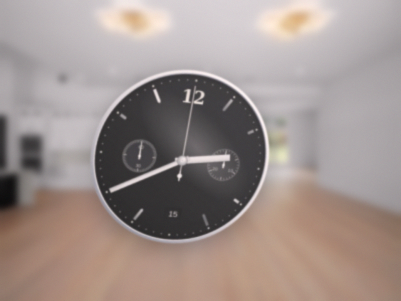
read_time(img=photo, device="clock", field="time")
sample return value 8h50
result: 2h40
